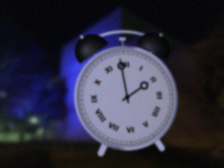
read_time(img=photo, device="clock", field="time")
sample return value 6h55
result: 1h59
